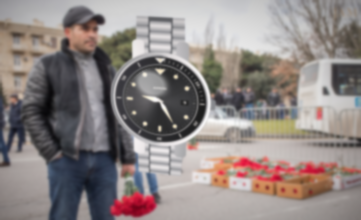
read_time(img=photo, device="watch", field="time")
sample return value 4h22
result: 9h25
